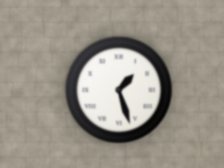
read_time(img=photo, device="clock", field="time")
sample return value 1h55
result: 1h27
